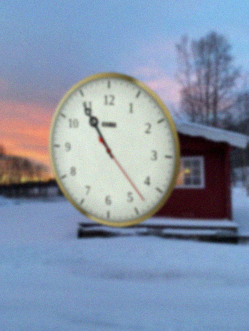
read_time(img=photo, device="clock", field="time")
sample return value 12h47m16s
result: 10h54m23s
